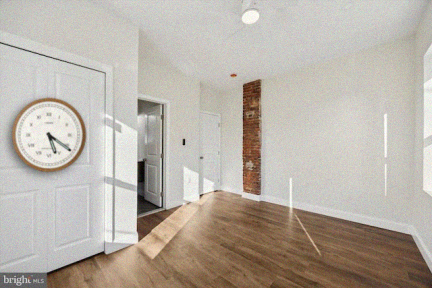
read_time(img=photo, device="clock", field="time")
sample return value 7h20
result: 5h21
